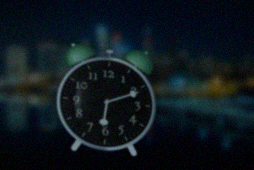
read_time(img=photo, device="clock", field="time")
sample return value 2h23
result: 6h11
